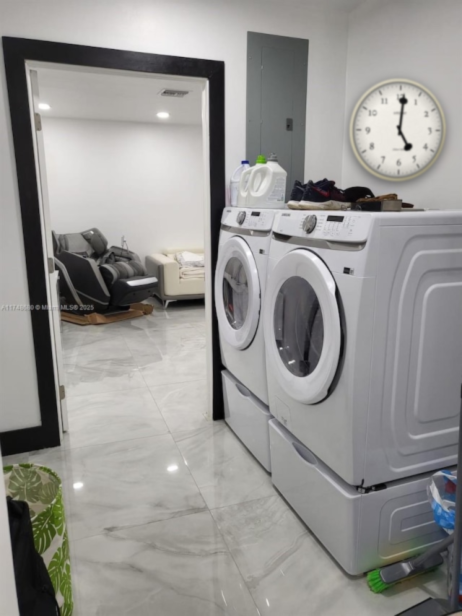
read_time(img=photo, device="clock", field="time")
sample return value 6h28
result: 5h01
